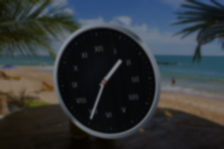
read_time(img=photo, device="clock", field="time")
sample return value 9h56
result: 1h35
